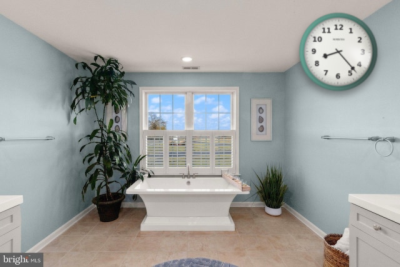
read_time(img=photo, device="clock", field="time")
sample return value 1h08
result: 8h23
